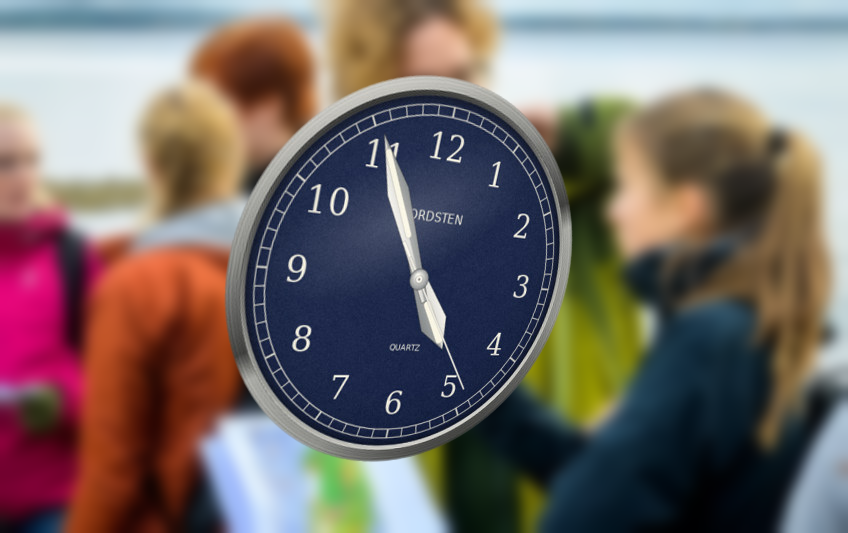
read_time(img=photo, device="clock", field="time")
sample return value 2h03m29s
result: 4h55m24s
